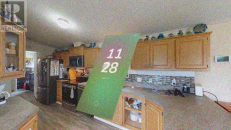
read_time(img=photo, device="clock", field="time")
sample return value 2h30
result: 11h28
